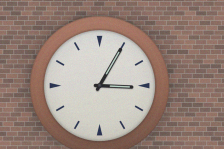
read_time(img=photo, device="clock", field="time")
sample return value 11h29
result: 3h05
